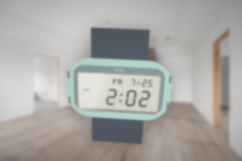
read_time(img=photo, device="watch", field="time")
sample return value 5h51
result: 2h02
